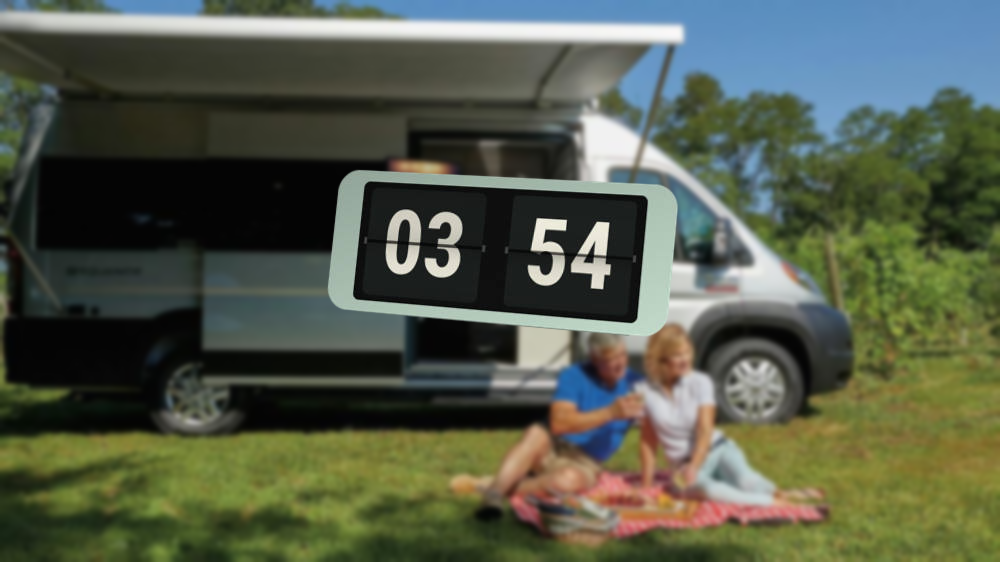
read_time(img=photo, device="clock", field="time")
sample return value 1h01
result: 3h54
